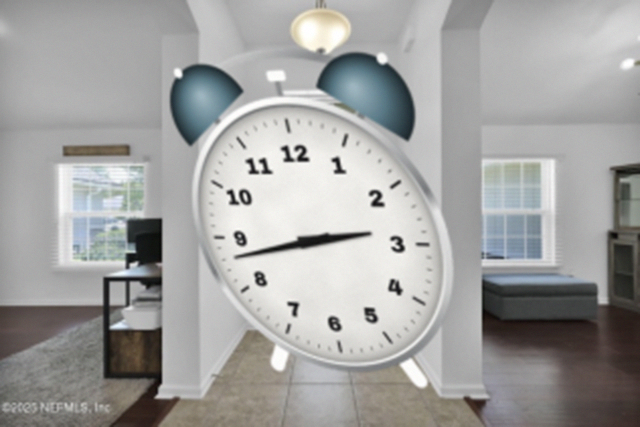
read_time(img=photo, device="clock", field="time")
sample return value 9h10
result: 2h43
